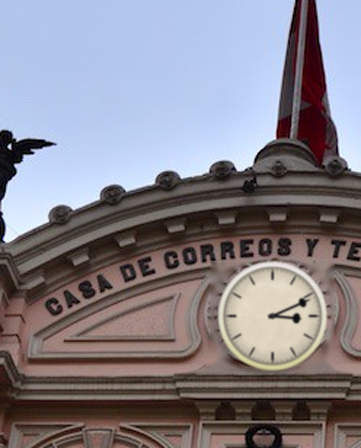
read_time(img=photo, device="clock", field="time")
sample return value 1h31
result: 3h11
